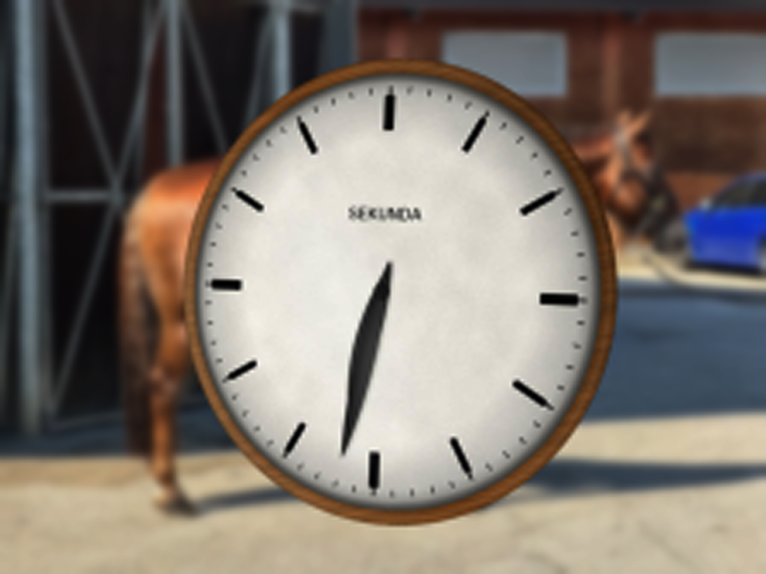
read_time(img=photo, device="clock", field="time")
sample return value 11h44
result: 6h32
